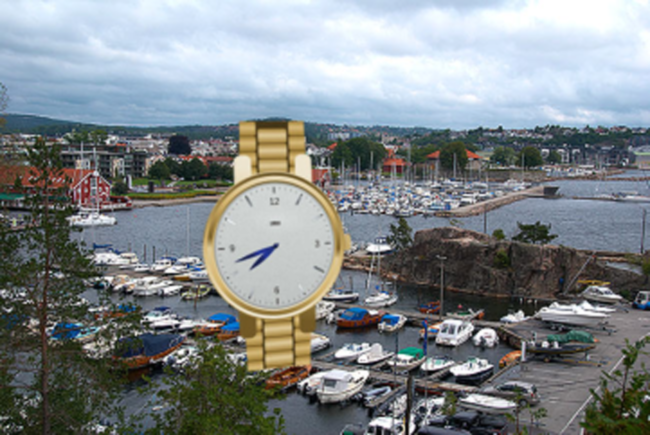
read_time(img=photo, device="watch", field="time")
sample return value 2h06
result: 7h42
